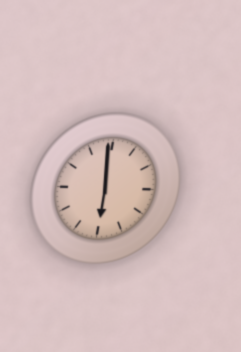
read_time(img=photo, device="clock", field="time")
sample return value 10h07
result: 5h59
